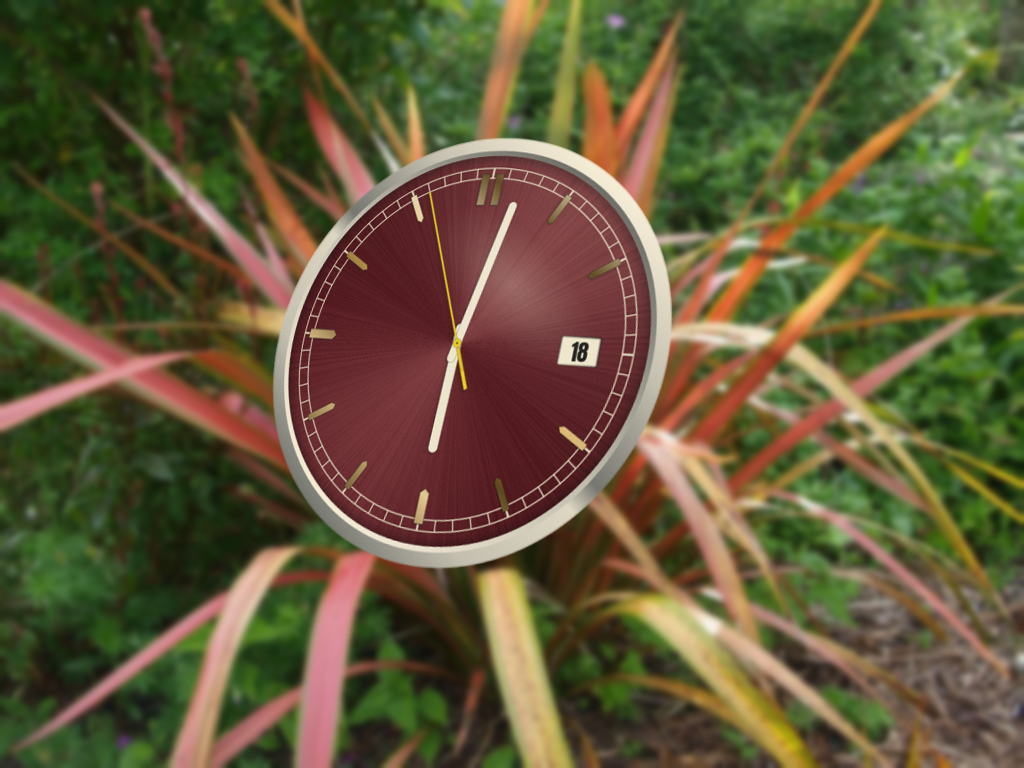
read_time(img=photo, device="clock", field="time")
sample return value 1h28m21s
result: 6h01m56s
